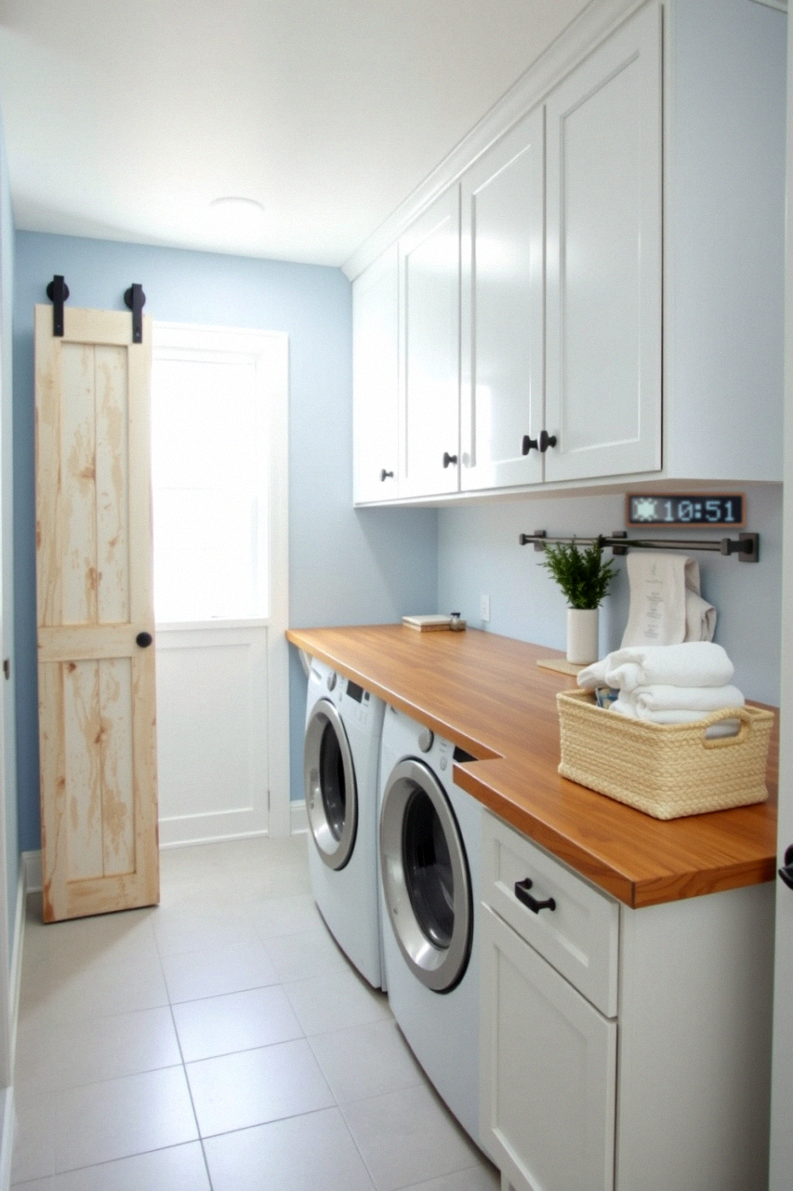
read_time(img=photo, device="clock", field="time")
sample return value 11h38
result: 10h51
